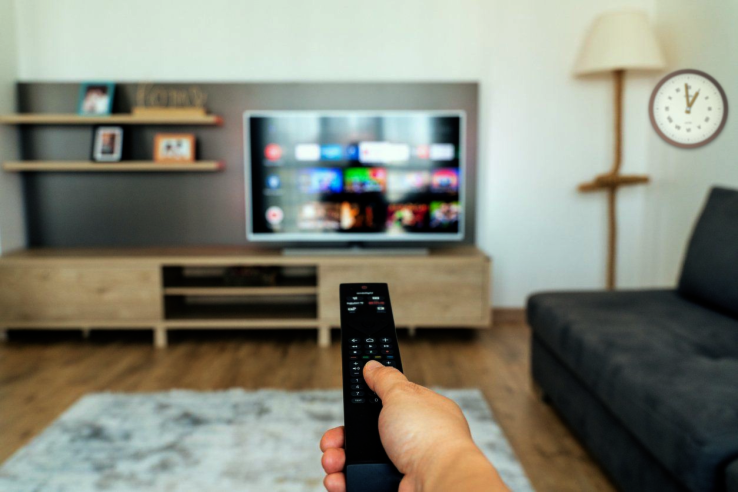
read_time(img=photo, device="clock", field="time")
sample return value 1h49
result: 12h59
